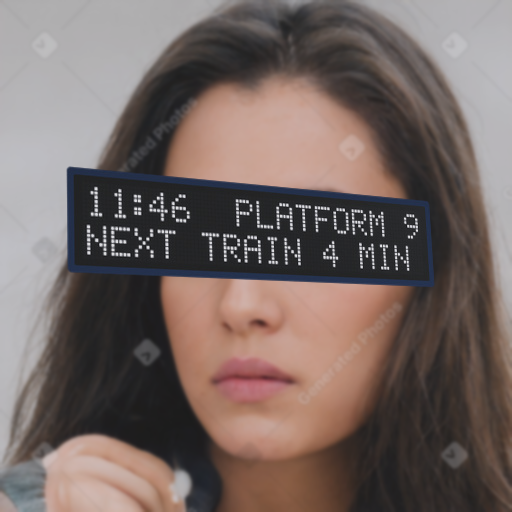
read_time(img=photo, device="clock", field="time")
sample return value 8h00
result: 11h46
